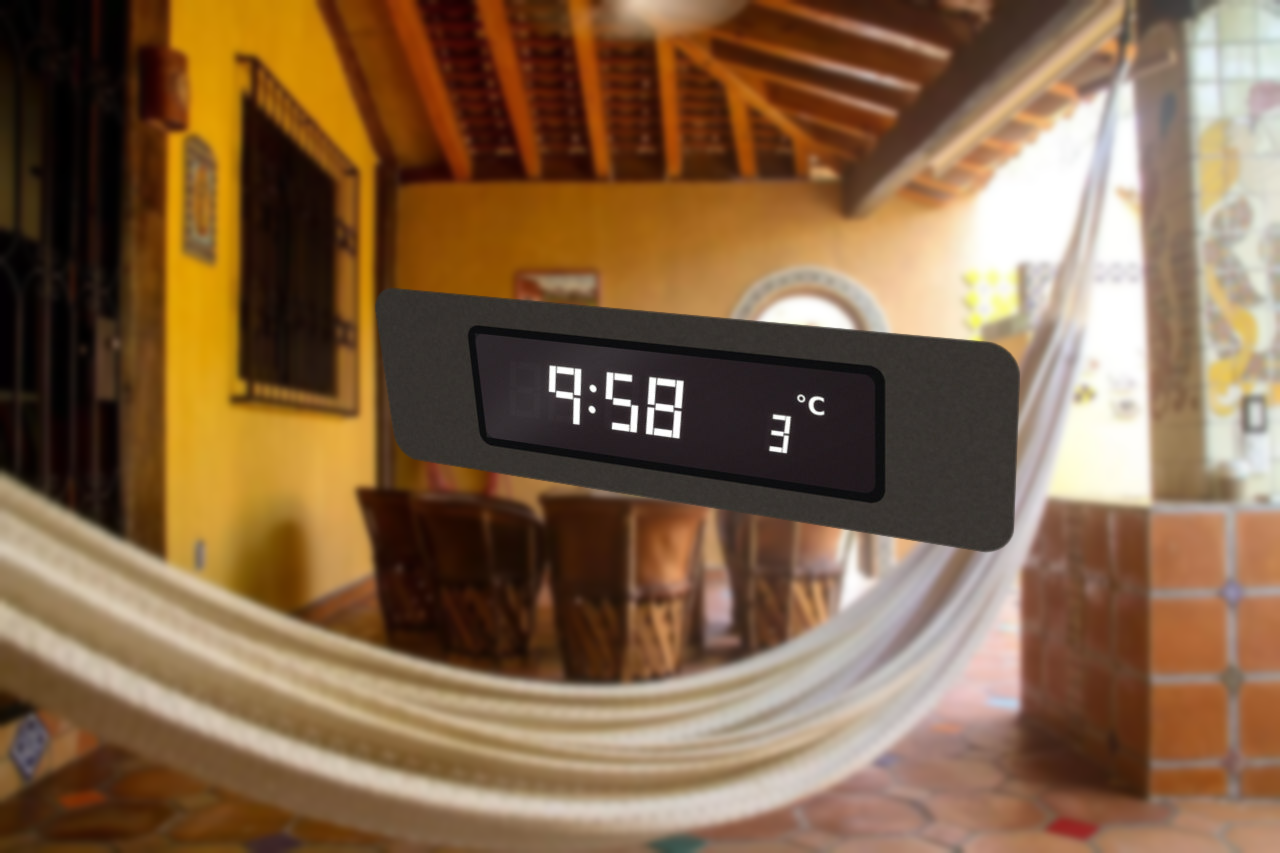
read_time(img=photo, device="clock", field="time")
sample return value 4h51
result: 9h58
